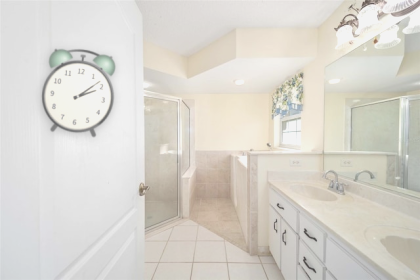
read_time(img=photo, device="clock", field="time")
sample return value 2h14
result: 2h08
